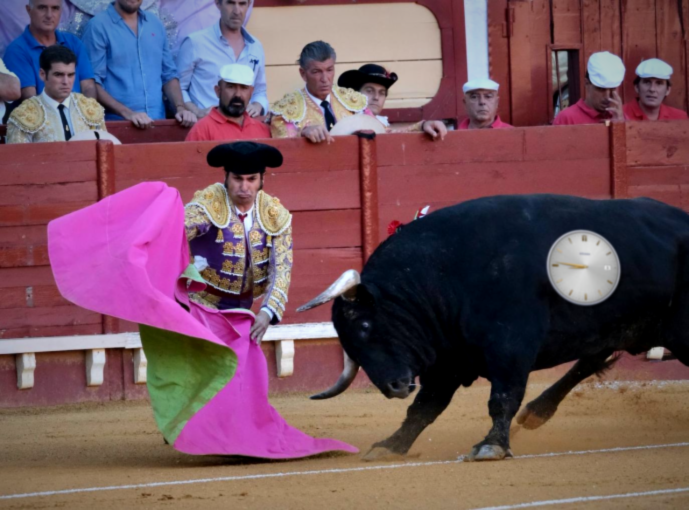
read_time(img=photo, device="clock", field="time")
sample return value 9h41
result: 8h46
